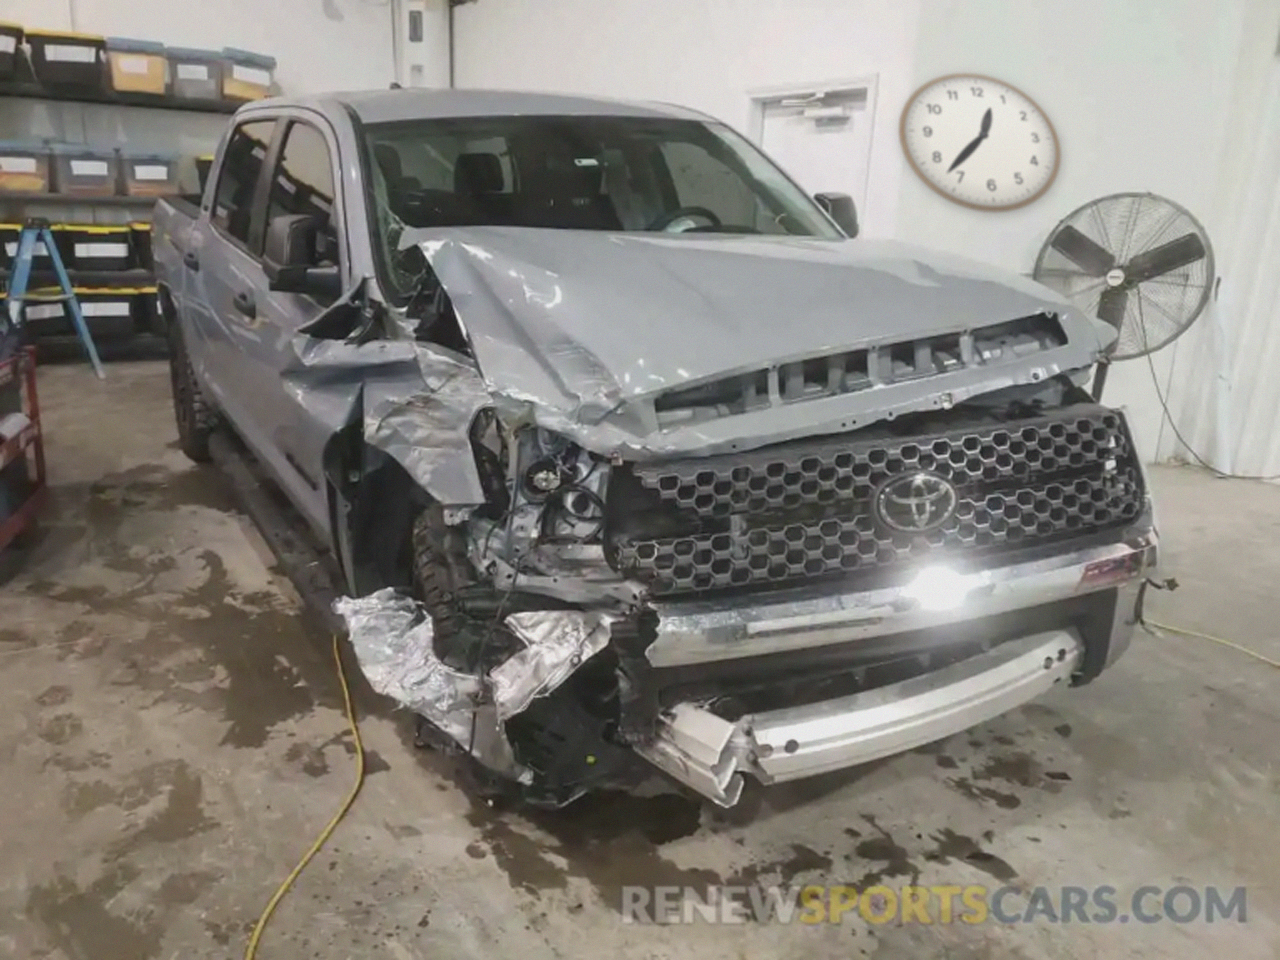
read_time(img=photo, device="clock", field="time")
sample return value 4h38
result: 12h37
